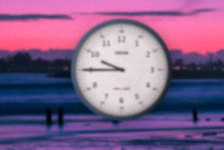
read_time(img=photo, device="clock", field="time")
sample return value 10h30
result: 9h45
